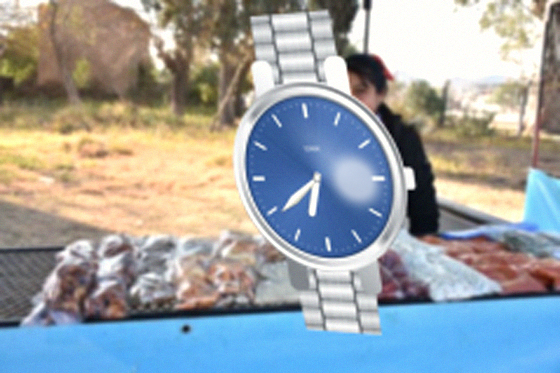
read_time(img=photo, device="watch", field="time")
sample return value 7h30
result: 6h39
